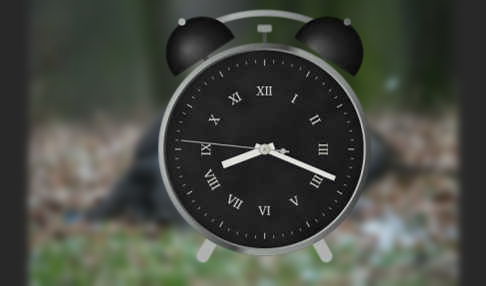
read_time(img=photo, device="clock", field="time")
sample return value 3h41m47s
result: 8h18m46s
